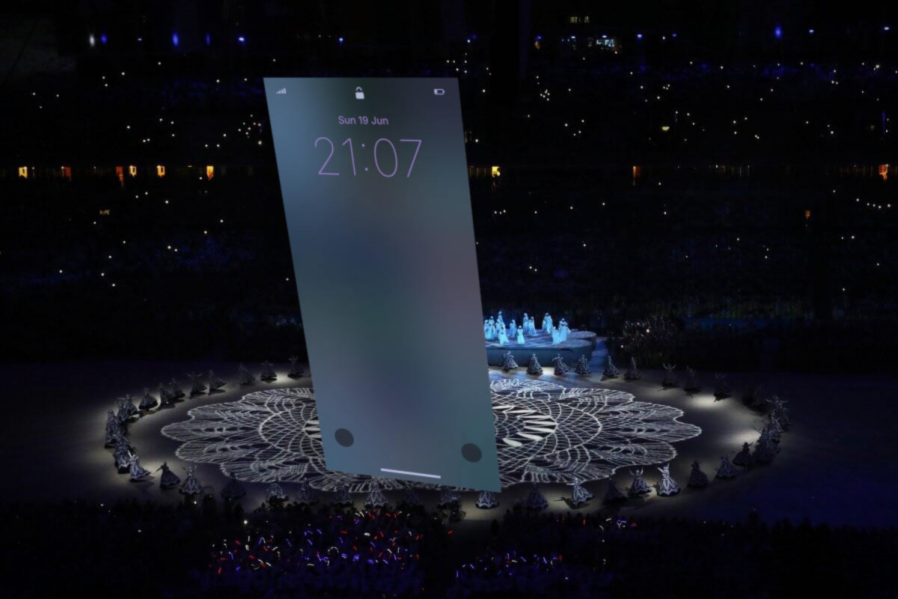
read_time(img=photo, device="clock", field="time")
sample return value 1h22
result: 21h07
